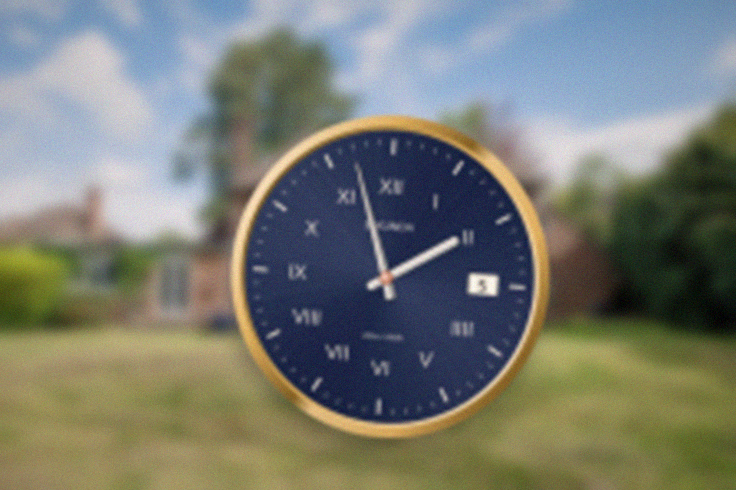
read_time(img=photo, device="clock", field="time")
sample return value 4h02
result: 1h57
